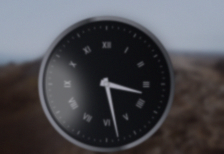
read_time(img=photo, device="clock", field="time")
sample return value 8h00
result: 3h28
